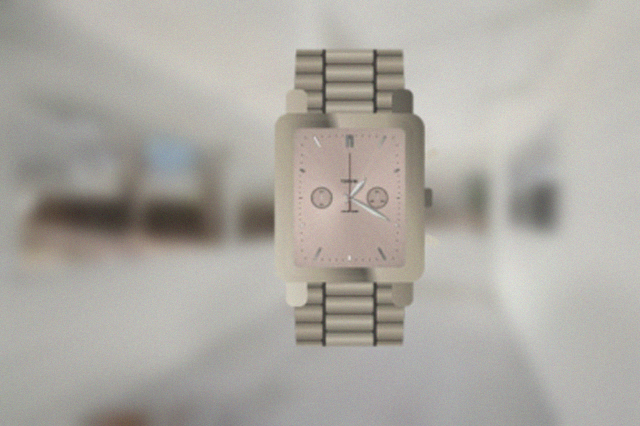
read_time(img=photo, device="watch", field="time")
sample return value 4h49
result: 1h20
